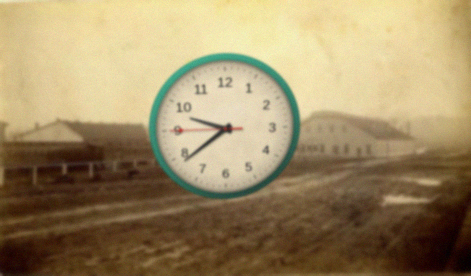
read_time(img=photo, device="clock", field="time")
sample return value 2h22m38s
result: 9h38m45s
